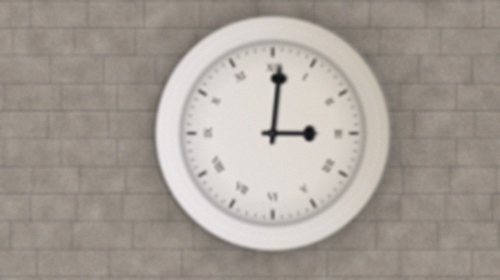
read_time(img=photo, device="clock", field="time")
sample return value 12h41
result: 3h01
